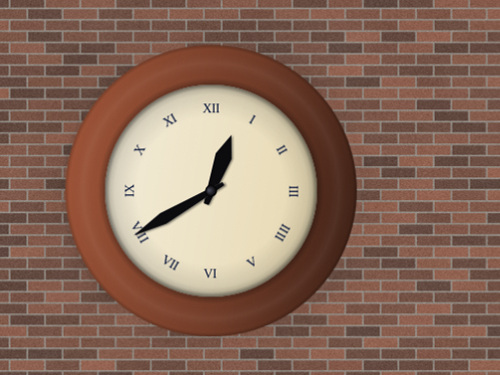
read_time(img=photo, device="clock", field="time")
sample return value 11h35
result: 12h40
